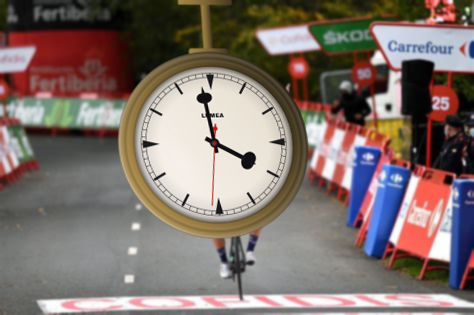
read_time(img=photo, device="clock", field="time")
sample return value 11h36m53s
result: 3h58m31s
